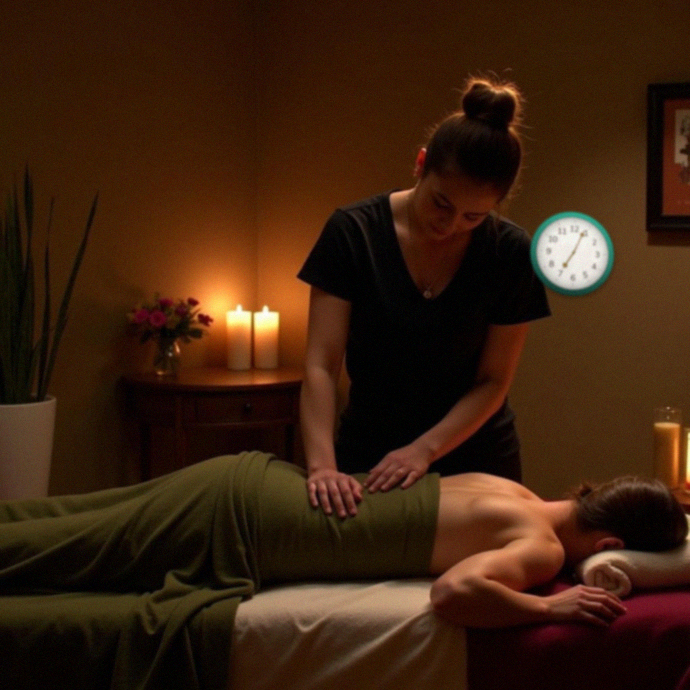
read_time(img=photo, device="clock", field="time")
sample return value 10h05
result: 7h04
